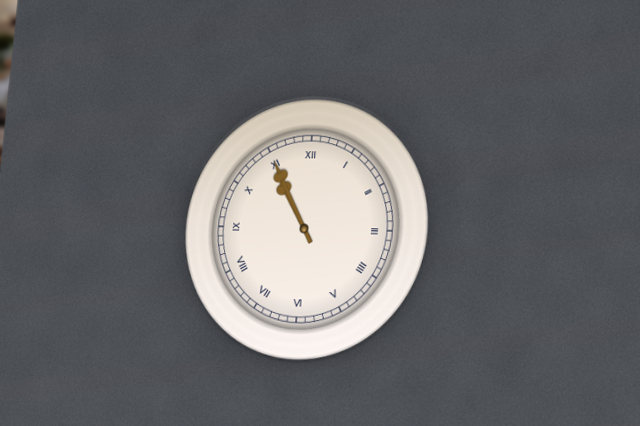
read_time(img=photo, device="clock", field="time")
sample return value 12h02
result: 10h55
